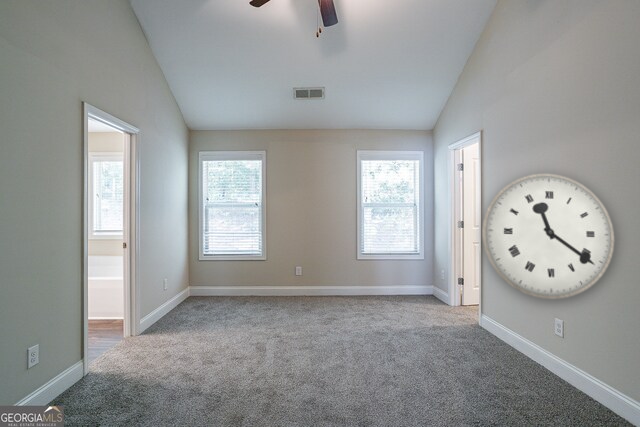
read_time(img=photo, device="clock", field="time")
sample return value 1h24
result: 11h21
